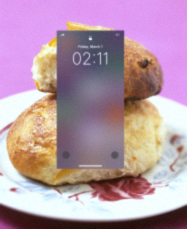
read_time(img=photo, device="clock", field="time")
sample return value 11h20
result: 2h11
